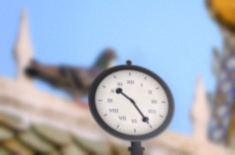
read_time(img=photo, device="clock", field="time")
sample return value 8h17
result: 10h25
